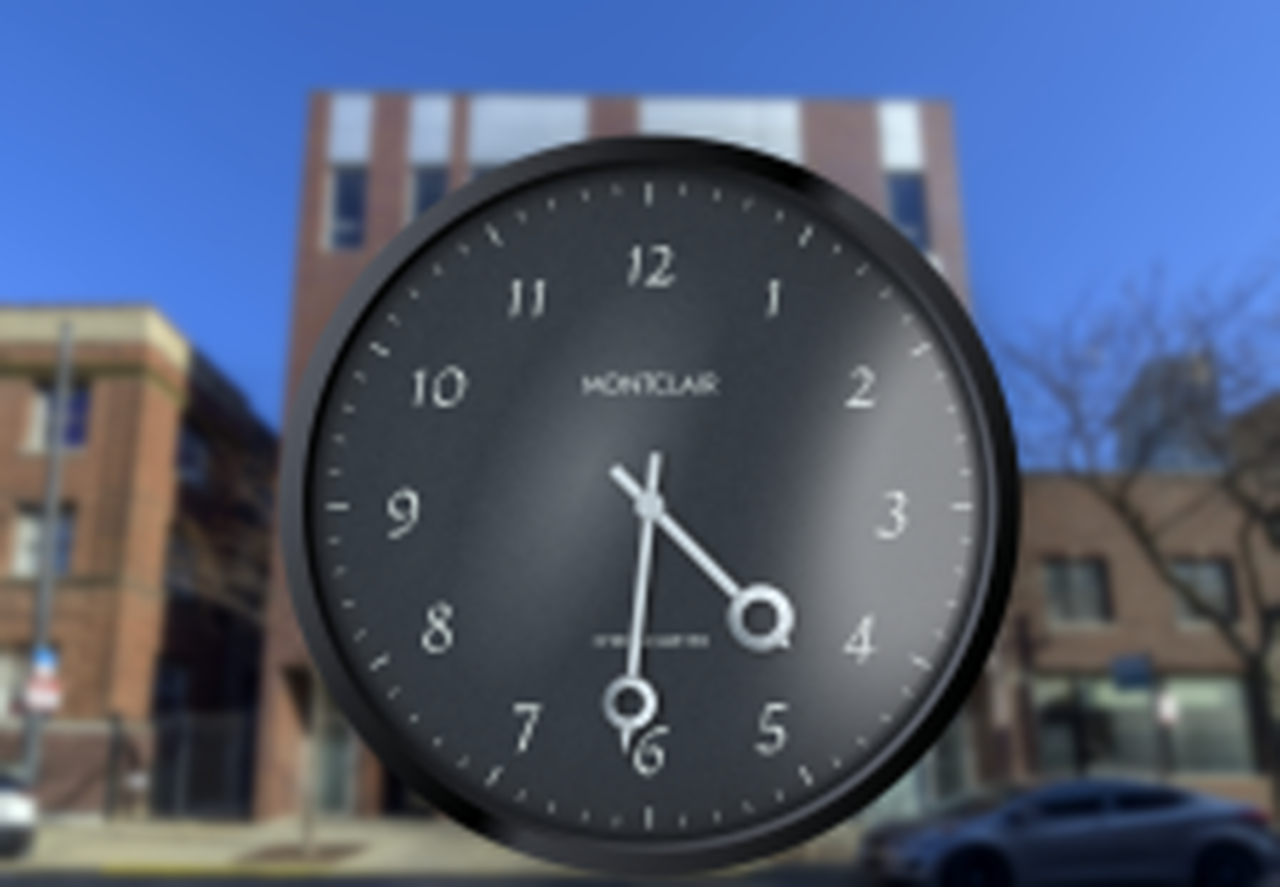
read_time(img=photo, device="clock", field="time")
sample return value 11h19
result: 4h31
